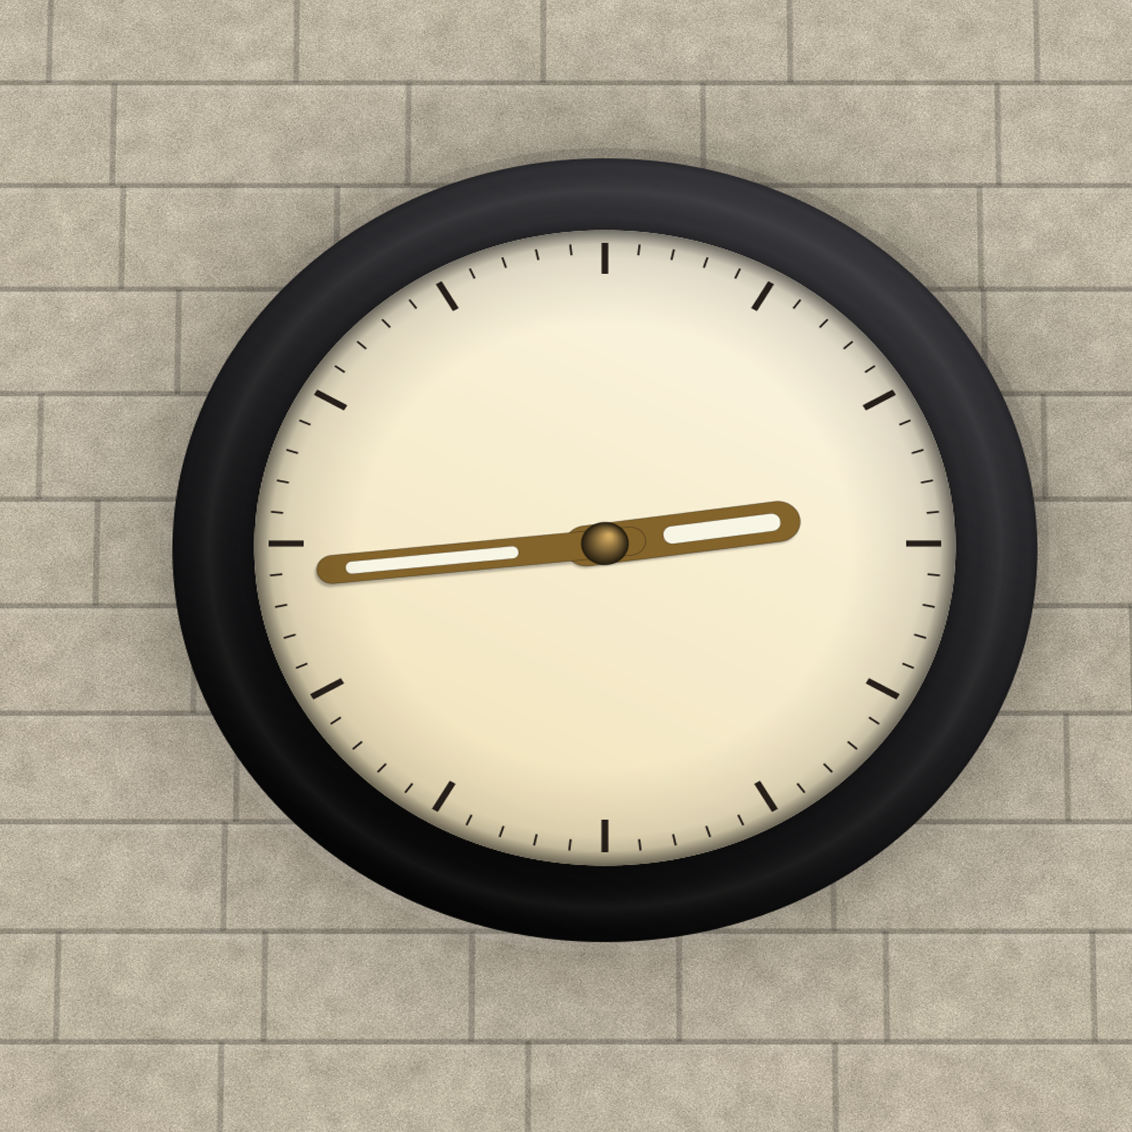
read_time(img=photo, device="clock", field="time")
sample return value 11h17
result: 2h44
